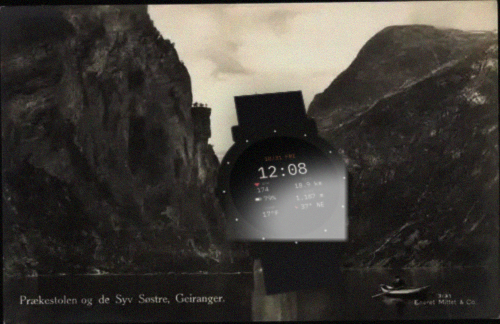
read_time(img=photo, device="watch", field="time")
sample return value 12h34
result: 12h08
